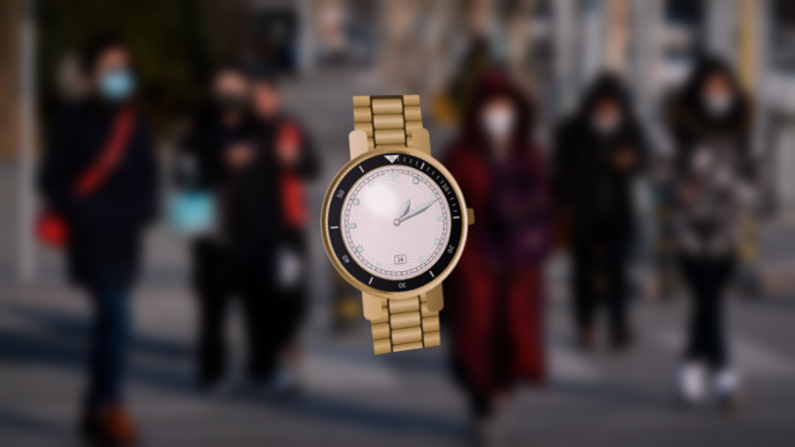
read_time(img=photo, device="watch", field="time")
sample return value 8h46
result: 1h11
